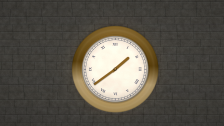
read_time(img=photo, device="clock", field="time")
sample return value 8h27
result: 1h39
